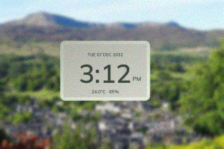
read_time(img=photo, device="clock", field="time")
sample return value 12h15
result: 3h12
